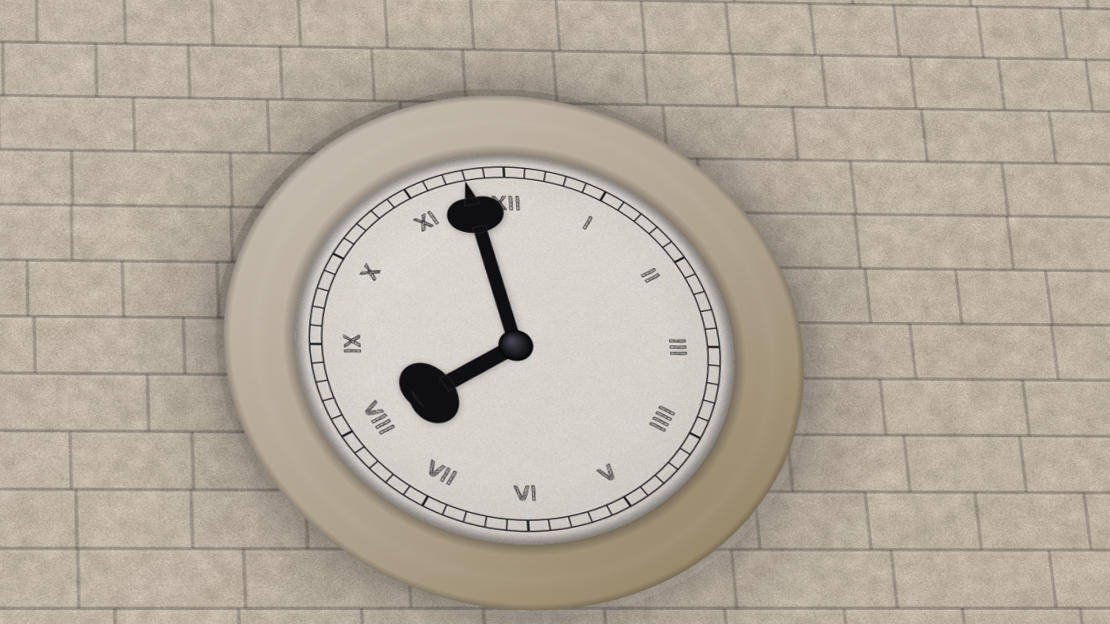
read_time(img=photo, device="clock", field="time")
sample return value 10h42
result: 7h58
